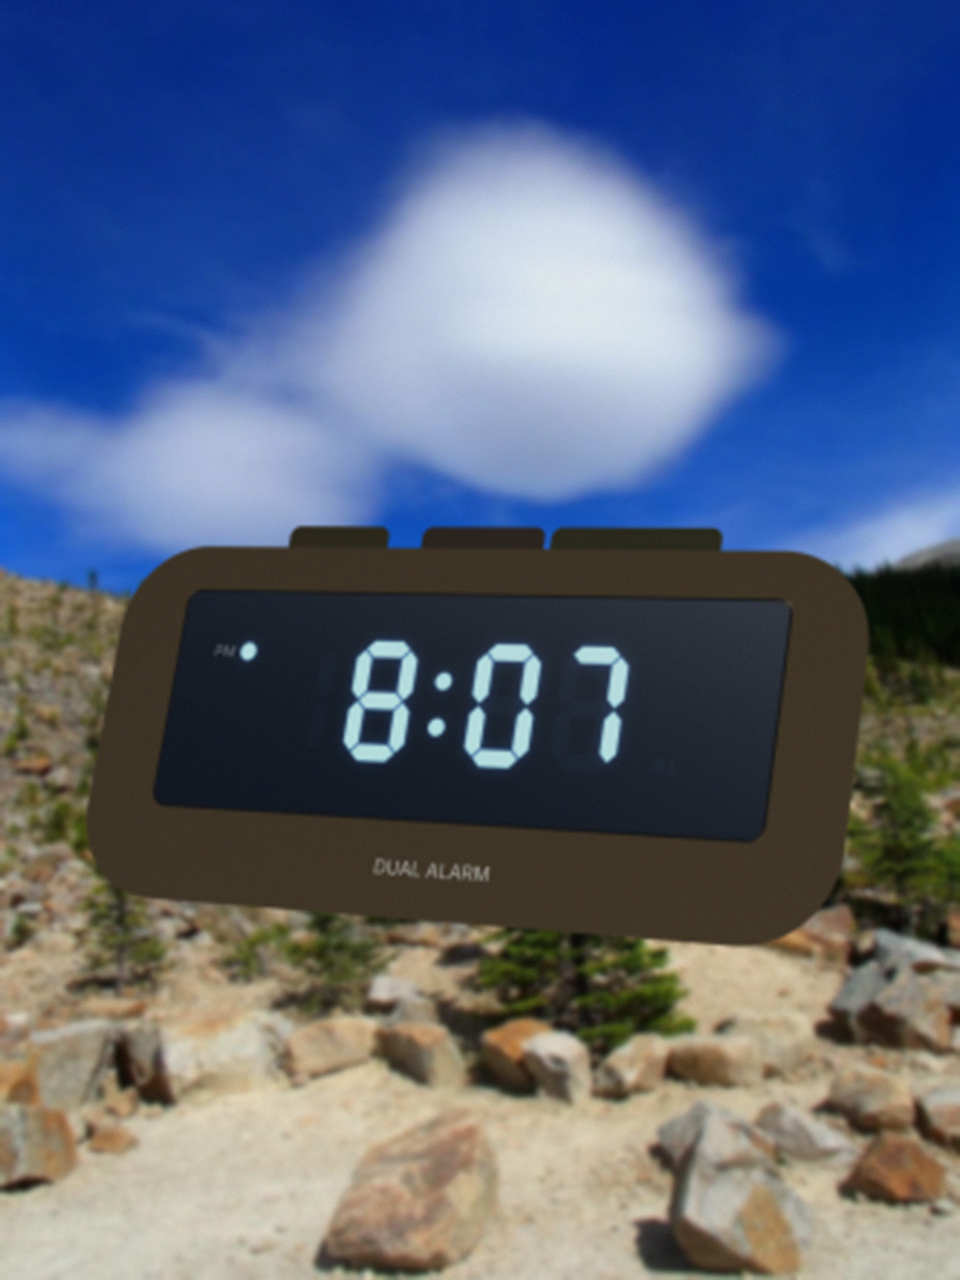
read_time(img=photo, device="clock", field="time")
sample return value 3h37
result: 8h07
